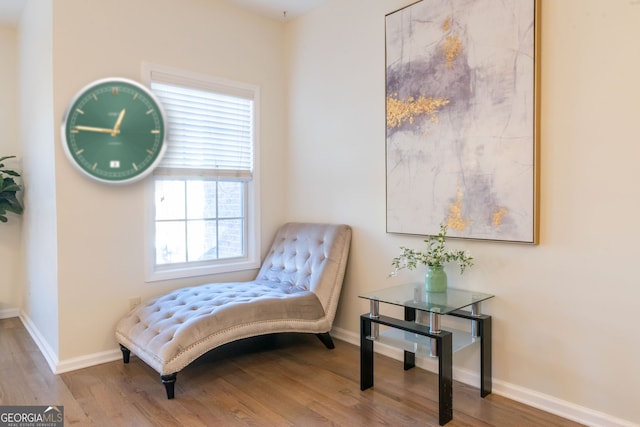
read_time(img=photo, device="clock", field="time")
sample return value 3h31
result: 12h46
